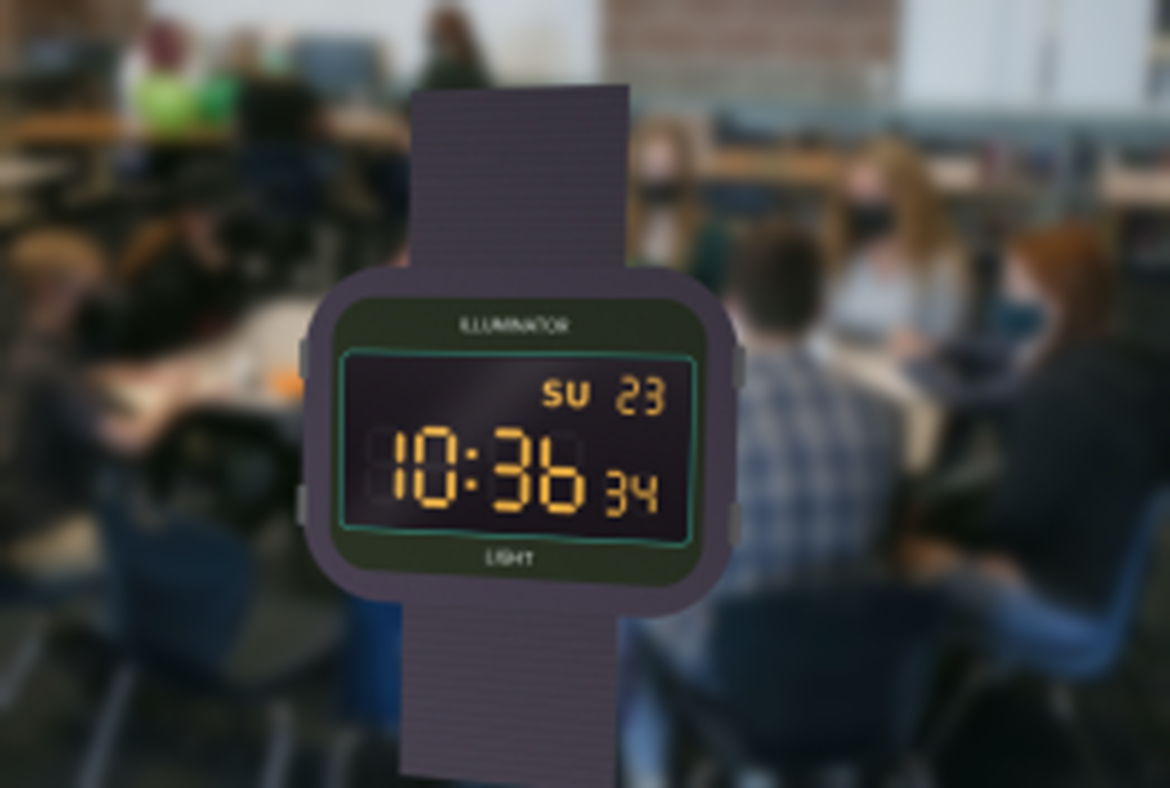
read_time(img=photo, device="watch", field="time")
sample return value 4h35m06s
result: 10h36m34s
